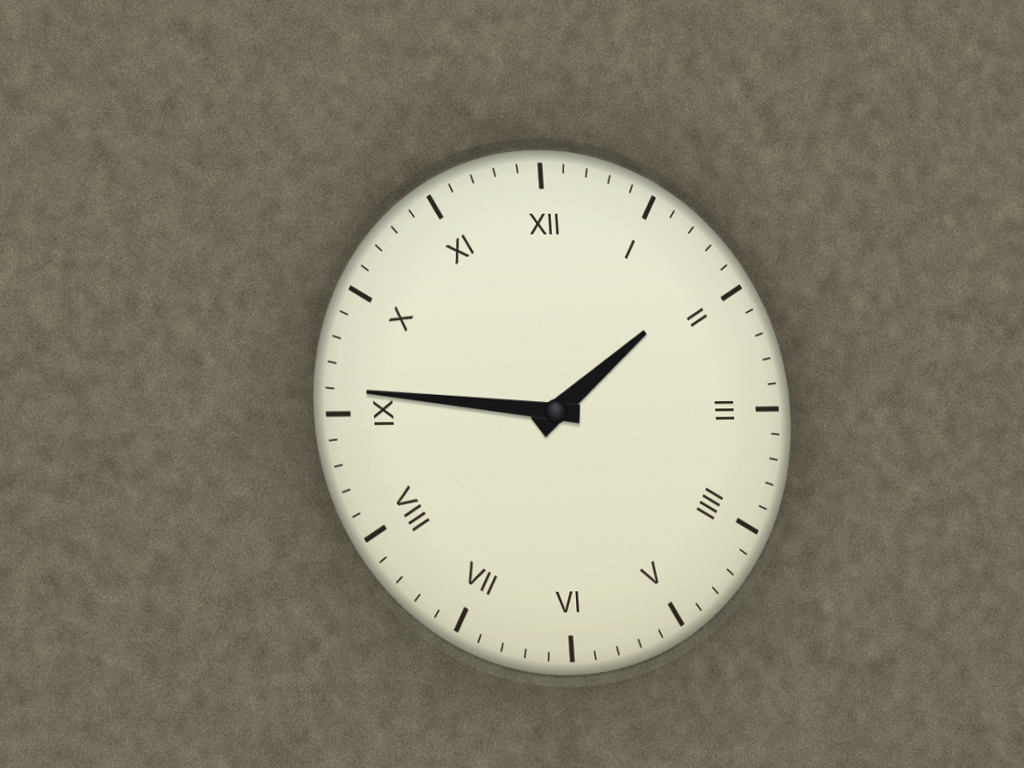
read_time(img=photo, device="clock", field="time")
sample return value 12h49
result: 1h46
